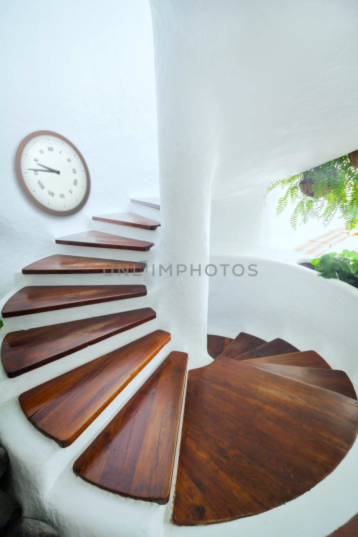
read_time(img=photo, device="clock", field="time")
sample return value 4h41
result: 9h46
